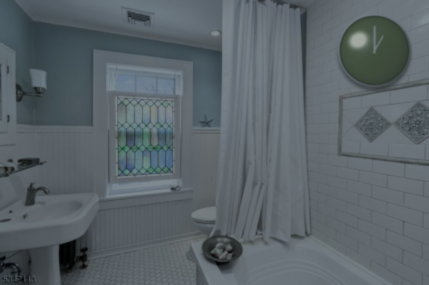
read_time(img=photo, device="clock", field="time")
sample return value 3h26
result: 1h00
